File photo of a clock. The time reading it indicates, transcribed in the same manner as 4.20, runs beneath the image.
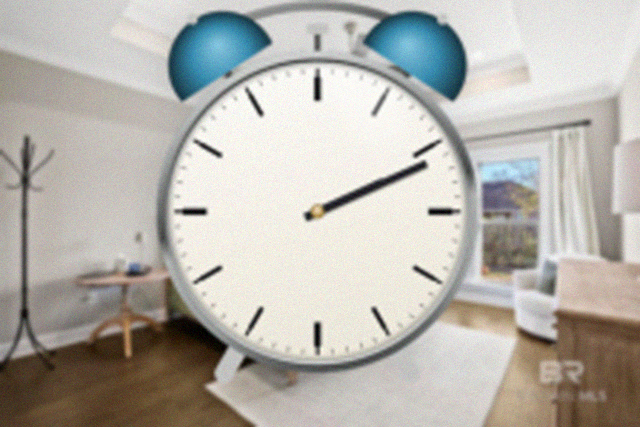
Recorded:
2.11
